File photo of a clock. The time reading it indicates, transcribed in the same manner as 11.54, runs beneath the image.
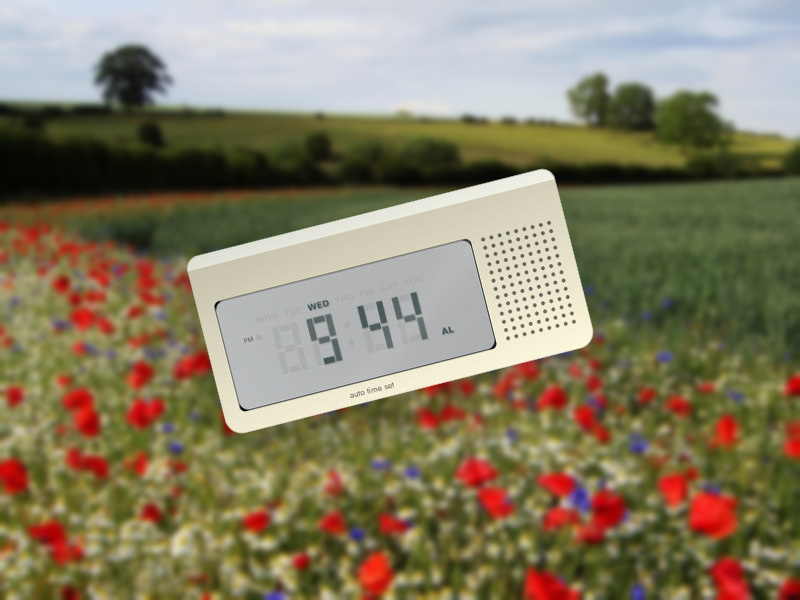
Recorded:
9.44
